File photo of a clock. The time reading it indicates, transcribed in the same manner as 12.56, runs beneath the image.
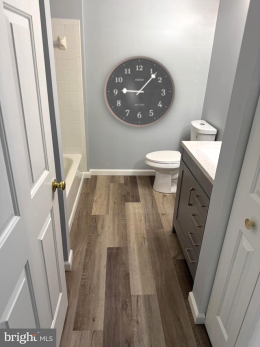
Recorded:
9.07
